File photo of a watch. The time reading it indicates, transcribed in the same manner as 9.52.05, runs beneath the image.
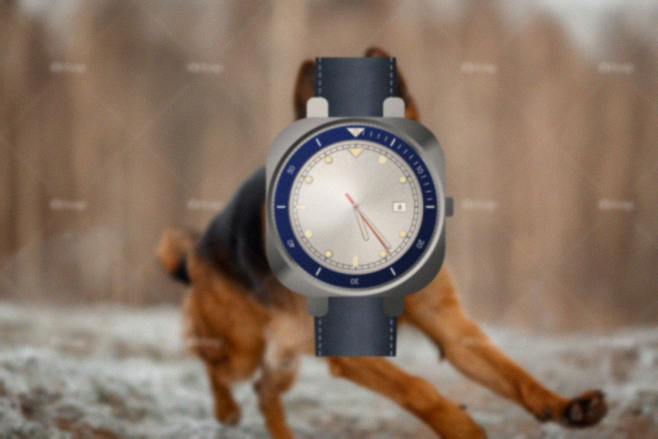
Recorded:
5.23.24
